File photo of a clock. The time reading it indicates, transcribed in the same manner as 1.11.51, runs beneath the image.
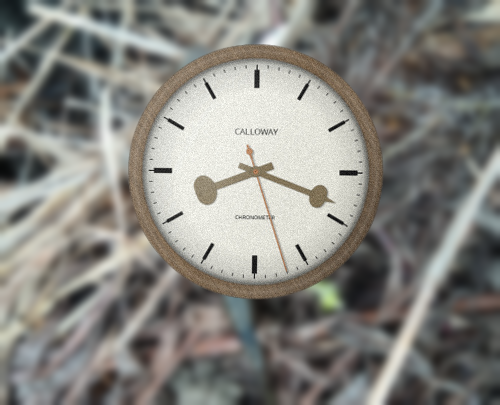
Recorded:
8.18.27
